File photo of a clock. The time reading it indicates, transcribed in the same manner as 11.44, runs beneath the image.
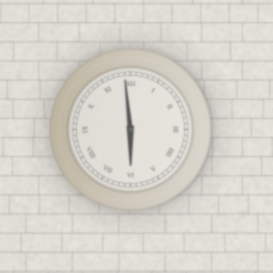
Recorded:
5.59
